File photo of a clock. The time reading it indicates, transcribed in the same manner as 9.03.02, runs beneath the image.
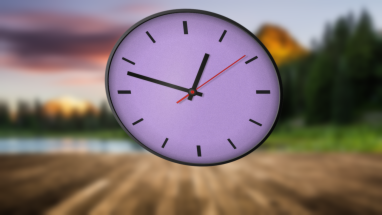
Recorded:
12.48.09
